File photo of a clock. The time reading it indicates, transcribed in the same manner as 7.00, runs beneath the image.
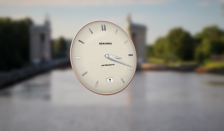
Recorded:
3.19
